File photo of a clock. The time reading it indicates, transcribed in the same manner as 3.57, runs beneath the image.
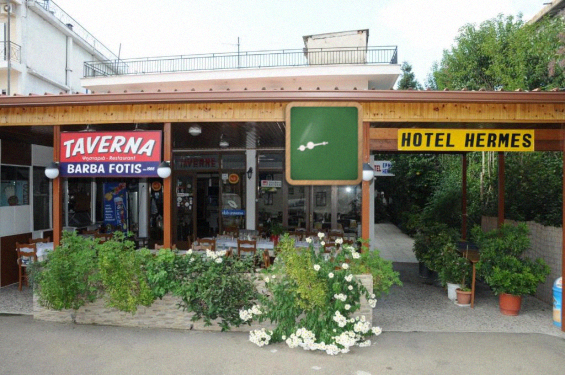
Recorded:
8.43
